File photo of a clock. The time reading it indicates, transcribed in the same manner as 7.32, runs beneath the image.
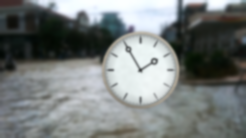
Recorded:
1.55
